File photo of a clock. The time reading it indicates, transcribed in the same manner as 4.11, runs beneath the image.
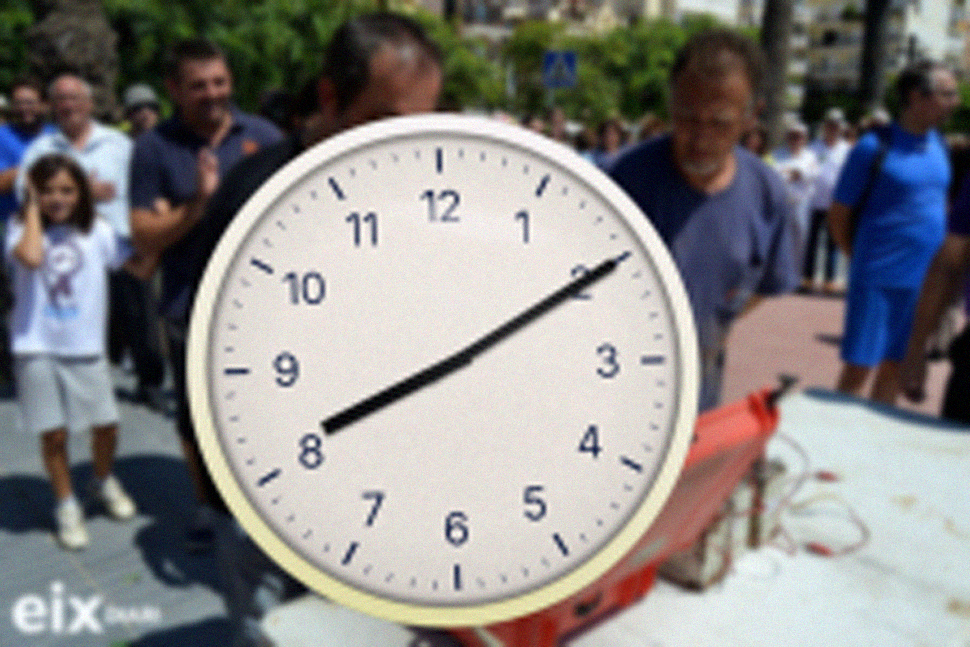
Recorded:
8.10
